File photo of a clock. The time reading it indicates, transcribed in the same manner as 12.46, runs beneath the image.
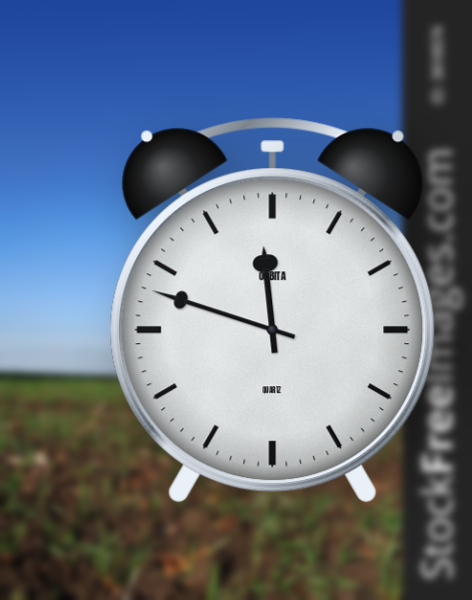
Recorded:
11.48
